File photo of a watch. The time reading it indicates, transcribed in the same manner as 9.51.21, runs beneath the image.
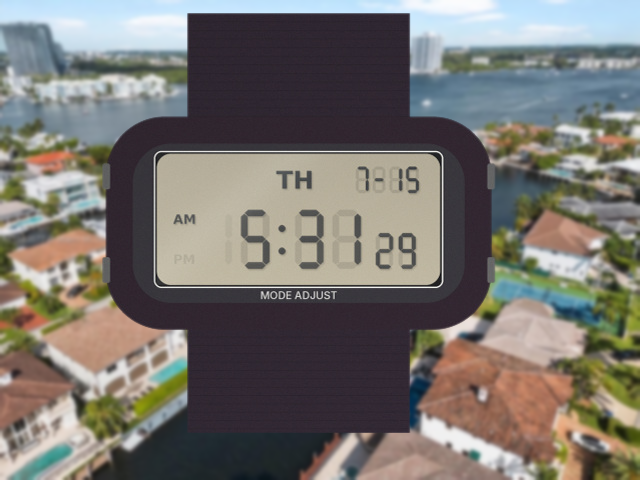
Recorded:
5.31.29
